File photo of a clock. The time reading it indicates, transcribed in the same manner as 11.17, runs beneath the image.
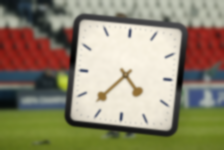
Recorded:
4.37
